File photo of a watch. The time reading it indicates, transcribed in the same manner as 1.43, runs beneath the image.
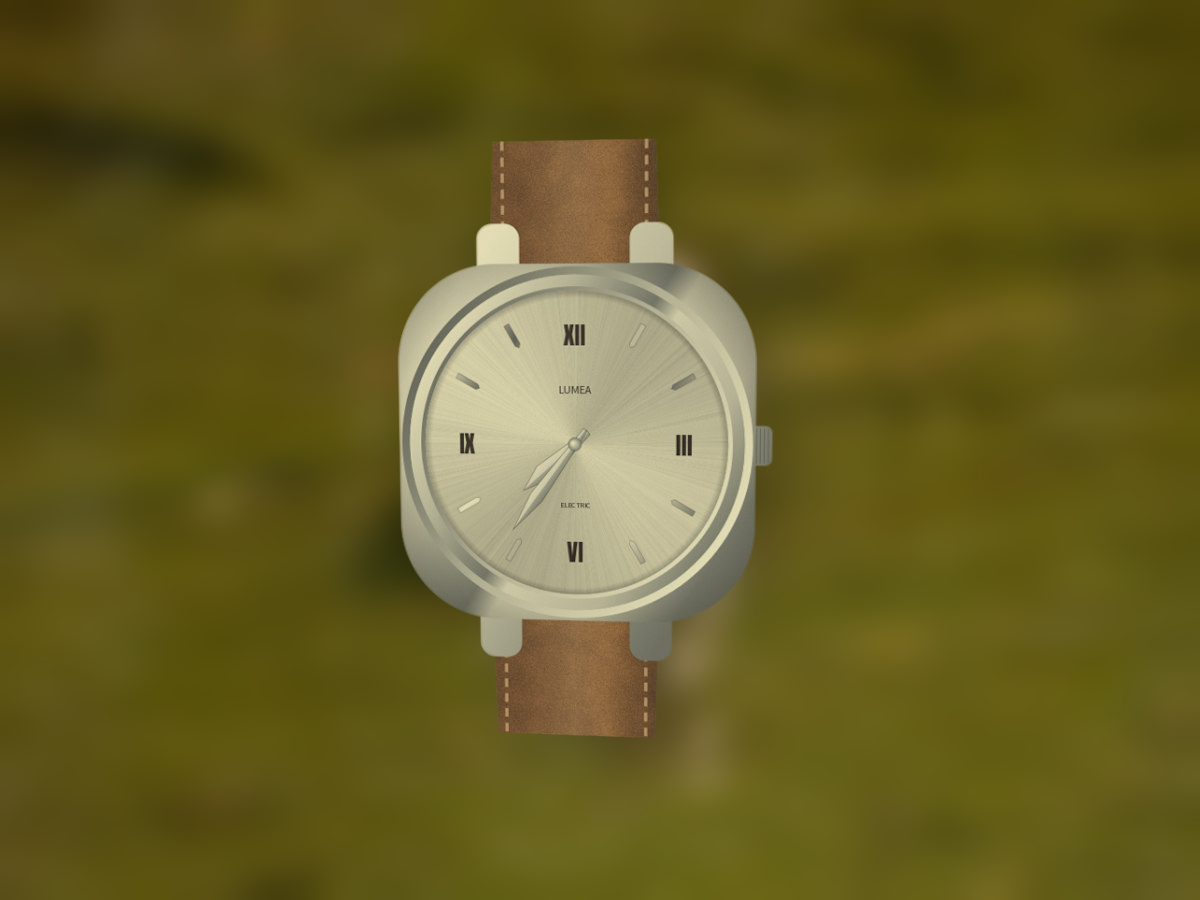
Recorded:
7.36
